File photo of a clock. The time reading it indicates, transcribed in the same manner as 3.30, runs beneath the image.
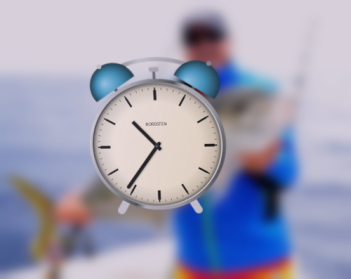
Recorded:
10.36
